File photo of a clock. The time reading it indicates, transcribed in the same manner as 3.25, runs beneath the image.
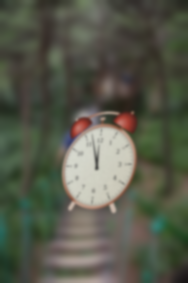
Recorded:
11.57
